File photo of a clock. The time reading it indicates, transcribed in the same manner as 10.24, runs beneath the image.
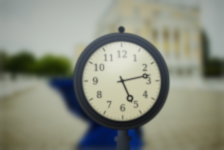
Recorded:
5.13
